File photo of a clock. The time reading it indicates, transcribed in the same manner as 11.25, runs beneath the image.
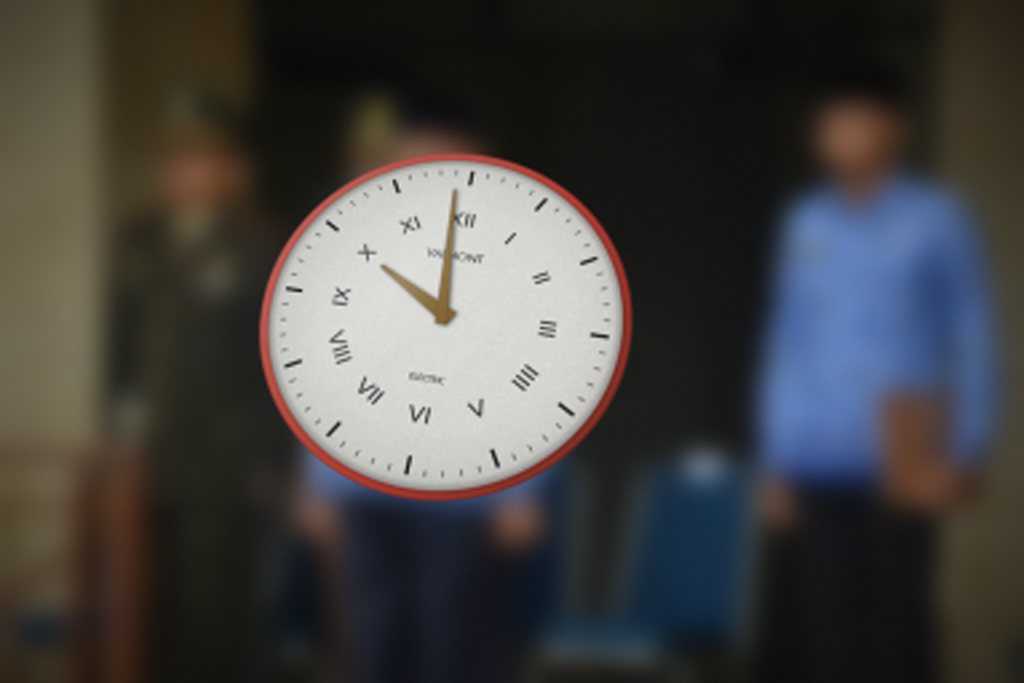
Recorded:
9.59
